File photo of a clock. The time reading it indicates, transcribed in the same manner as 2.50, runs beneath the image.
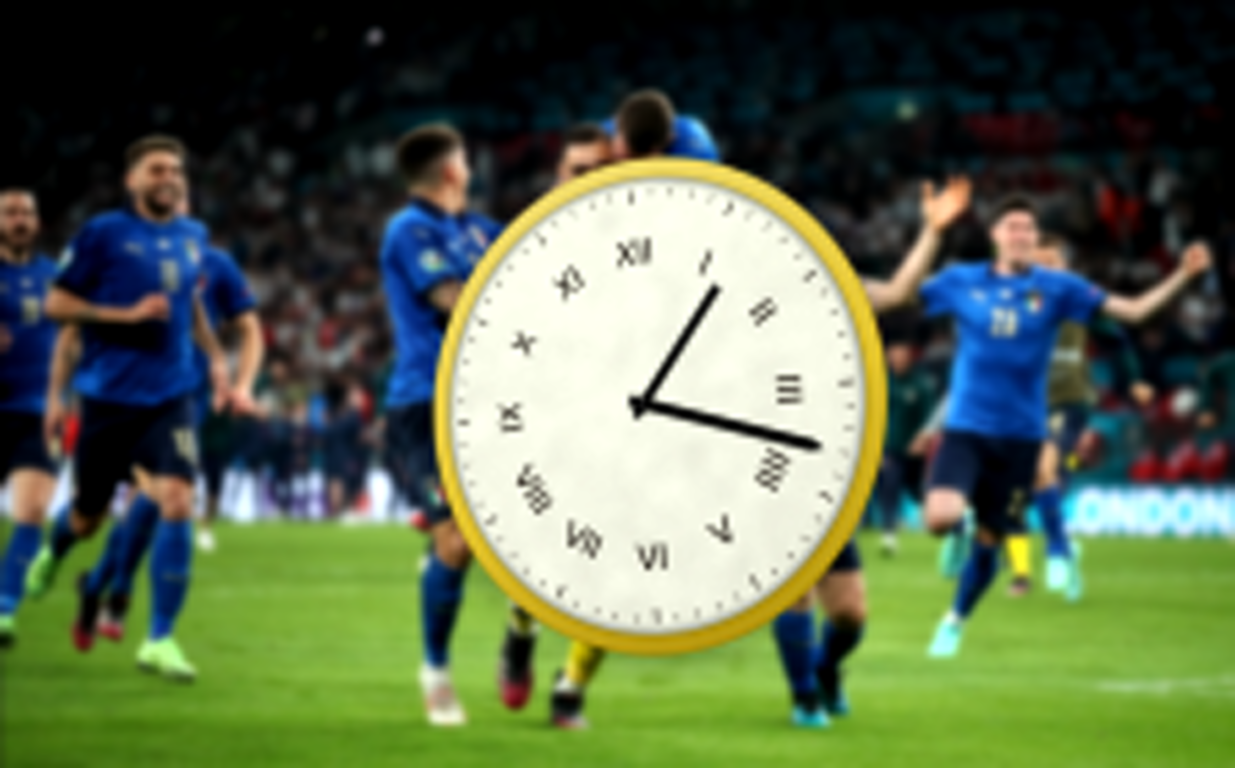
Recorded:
1.18
